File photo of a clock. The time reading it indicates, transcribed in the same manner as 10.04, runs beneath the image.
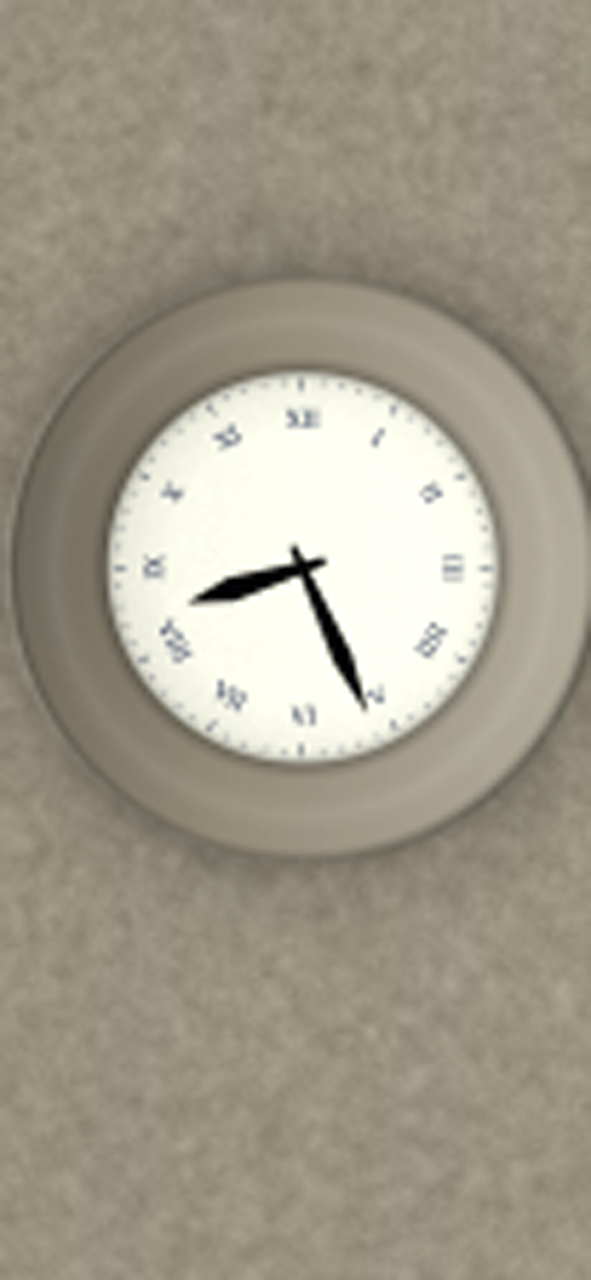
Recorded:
8.26
